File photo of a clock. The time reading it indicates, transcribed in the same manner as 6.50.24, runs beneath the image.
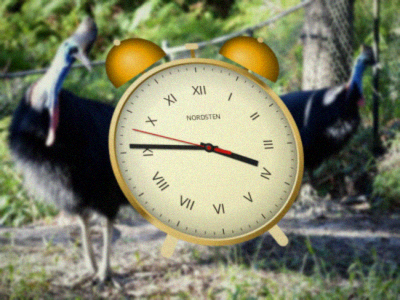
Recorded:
3.45.48
